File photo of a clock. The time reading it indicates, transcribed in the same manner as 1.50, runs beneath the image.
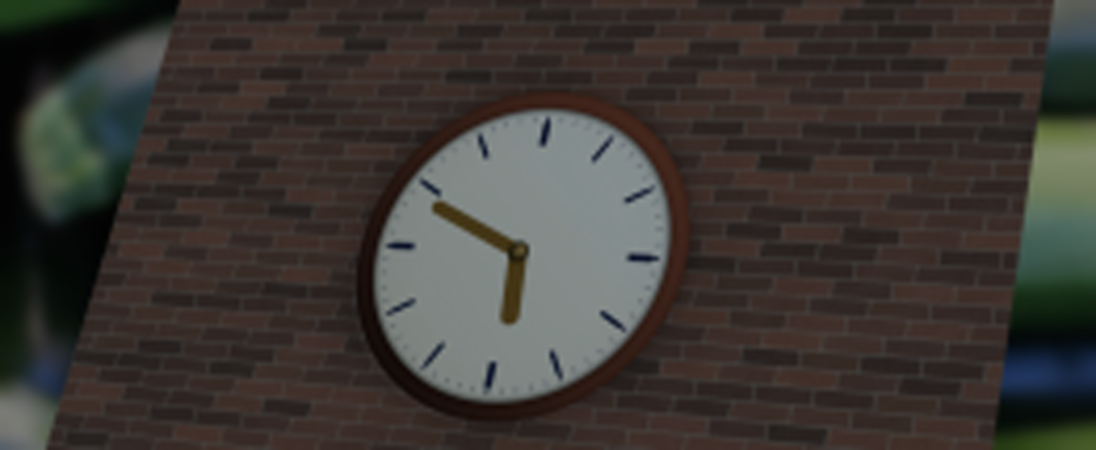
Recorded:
5.49
